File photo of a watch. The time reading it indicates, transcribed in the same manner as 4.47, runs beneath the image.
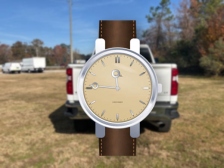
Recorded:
11.46
